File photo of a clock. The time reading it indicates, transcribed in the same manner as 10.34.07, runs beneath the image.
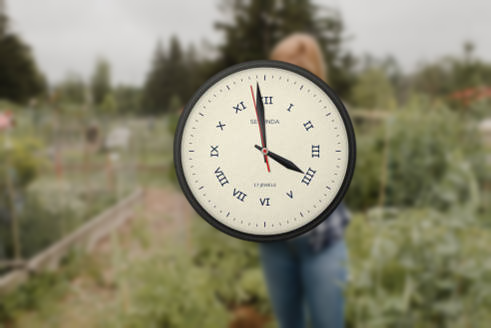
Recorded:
3.58.58
